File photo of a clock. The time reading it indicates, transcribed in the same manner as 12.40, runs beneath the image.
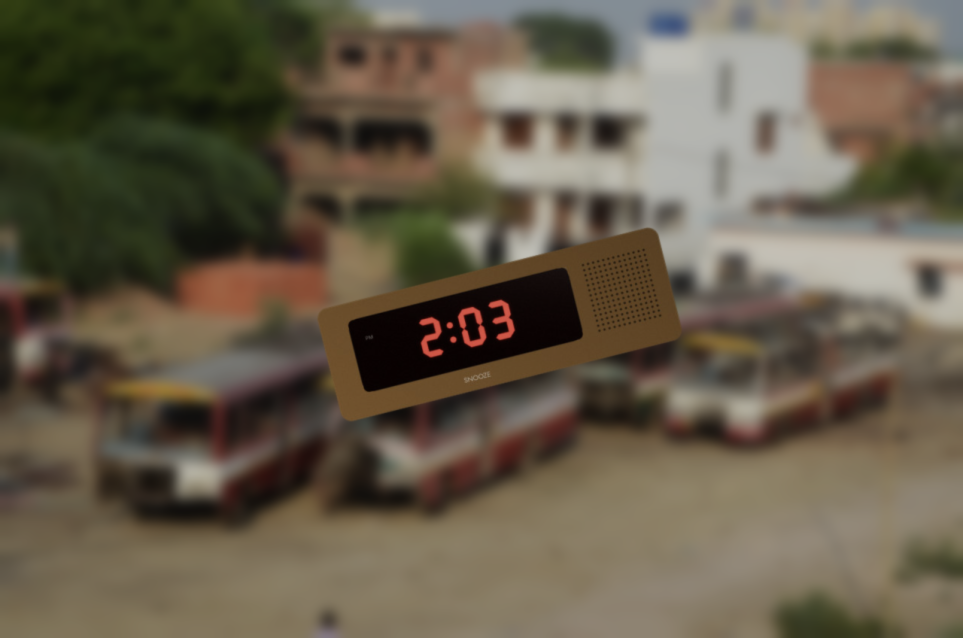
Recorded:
2.03
